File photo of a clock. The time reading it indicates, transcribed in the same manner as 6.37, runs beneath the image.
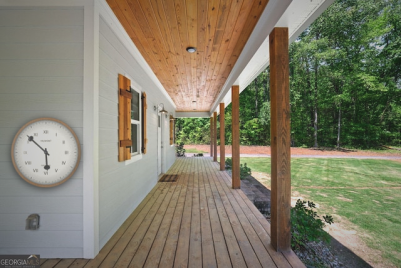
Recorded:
5.52
